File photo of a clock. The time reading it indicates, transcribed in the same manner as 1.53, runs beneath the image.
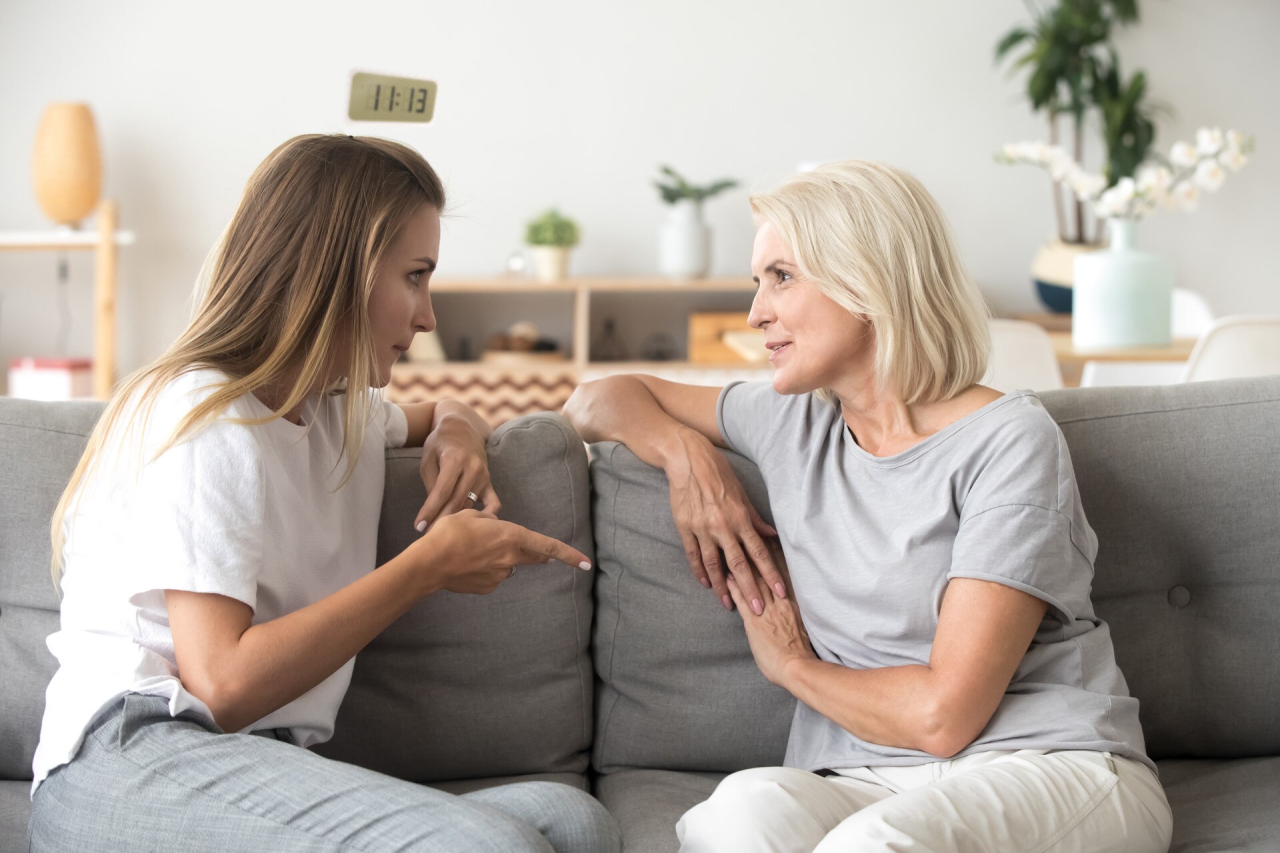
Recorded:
11.13
